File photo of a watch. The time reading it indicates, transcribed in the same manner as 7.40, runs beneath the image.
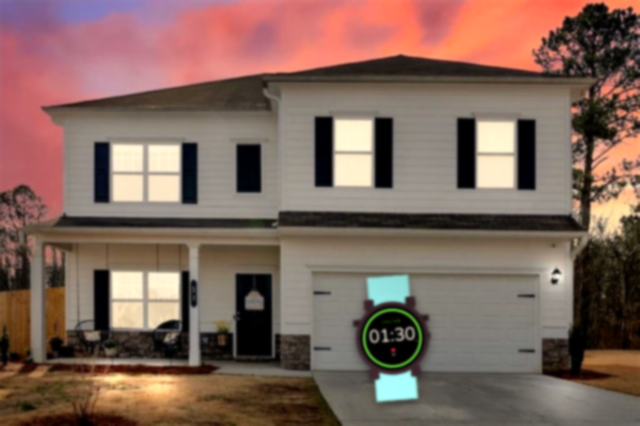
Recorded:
1.30
